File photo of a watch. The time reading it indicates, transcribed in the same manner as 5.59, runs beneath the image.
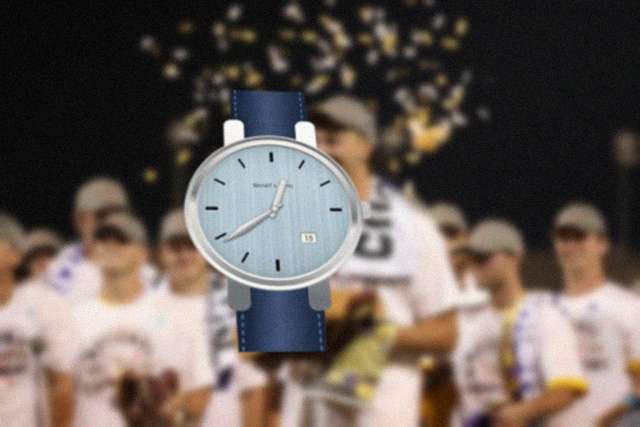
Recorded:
12.39
